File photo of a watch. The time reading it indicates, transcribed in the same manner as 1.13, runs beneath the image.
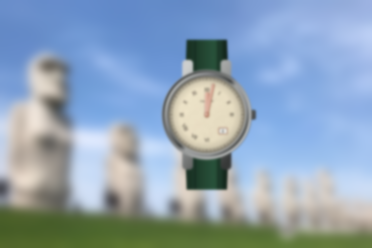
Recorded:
12.02
